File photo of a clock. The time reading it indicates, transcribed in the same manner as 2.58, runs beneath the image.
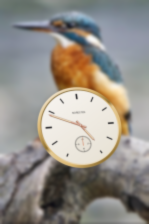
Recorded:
4.49
